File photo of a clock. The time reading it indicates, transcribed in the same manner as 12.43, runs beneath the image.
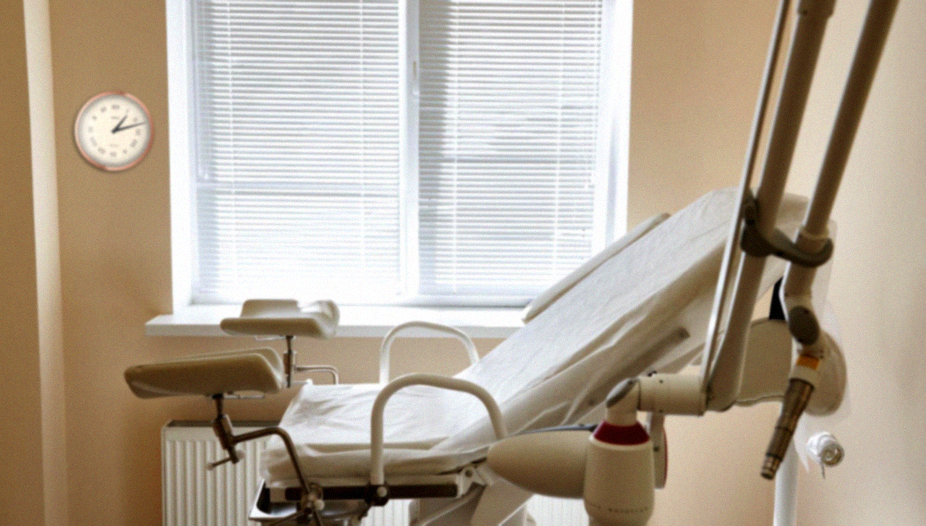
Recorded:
1.12
